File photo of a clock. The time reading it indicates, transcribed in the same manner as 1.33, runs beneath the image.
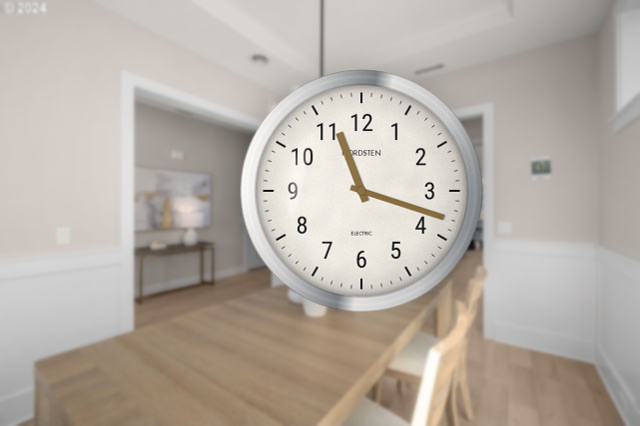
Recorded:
11.18
